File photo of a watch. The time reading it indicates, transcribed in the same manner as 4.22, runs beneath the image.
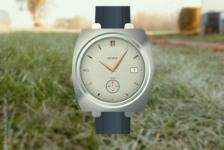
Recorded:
10.06
